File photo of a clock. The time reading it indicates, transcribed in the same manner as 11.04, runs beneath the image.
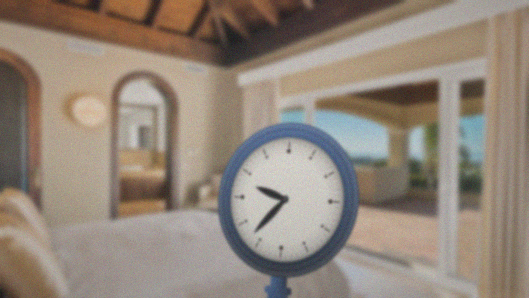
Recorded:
9.37
